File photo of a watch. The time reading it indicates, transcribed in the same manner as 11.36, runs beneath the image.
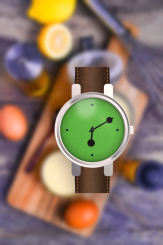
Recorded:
6.10
